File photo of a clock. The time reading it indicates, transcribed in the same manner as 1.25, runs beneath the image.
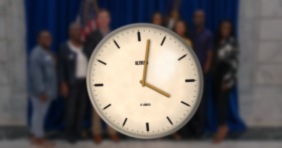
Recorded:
4.02
